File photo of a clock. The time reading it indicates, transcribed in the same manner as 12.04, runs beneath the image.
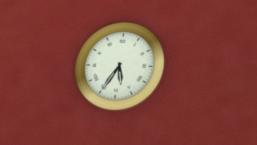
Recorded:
5.35
